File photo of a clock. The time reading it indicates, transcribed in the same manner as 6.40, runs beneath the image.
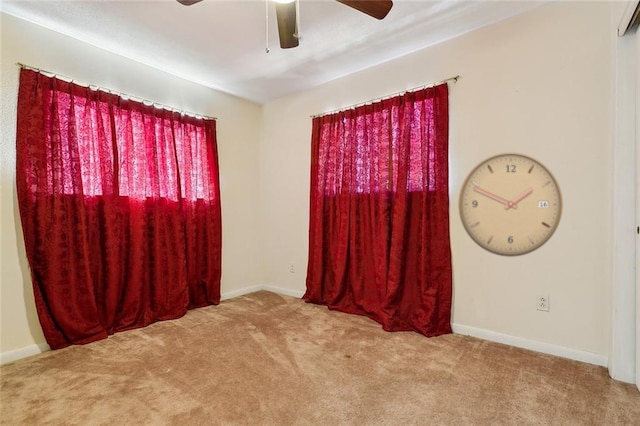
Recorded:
1.49
